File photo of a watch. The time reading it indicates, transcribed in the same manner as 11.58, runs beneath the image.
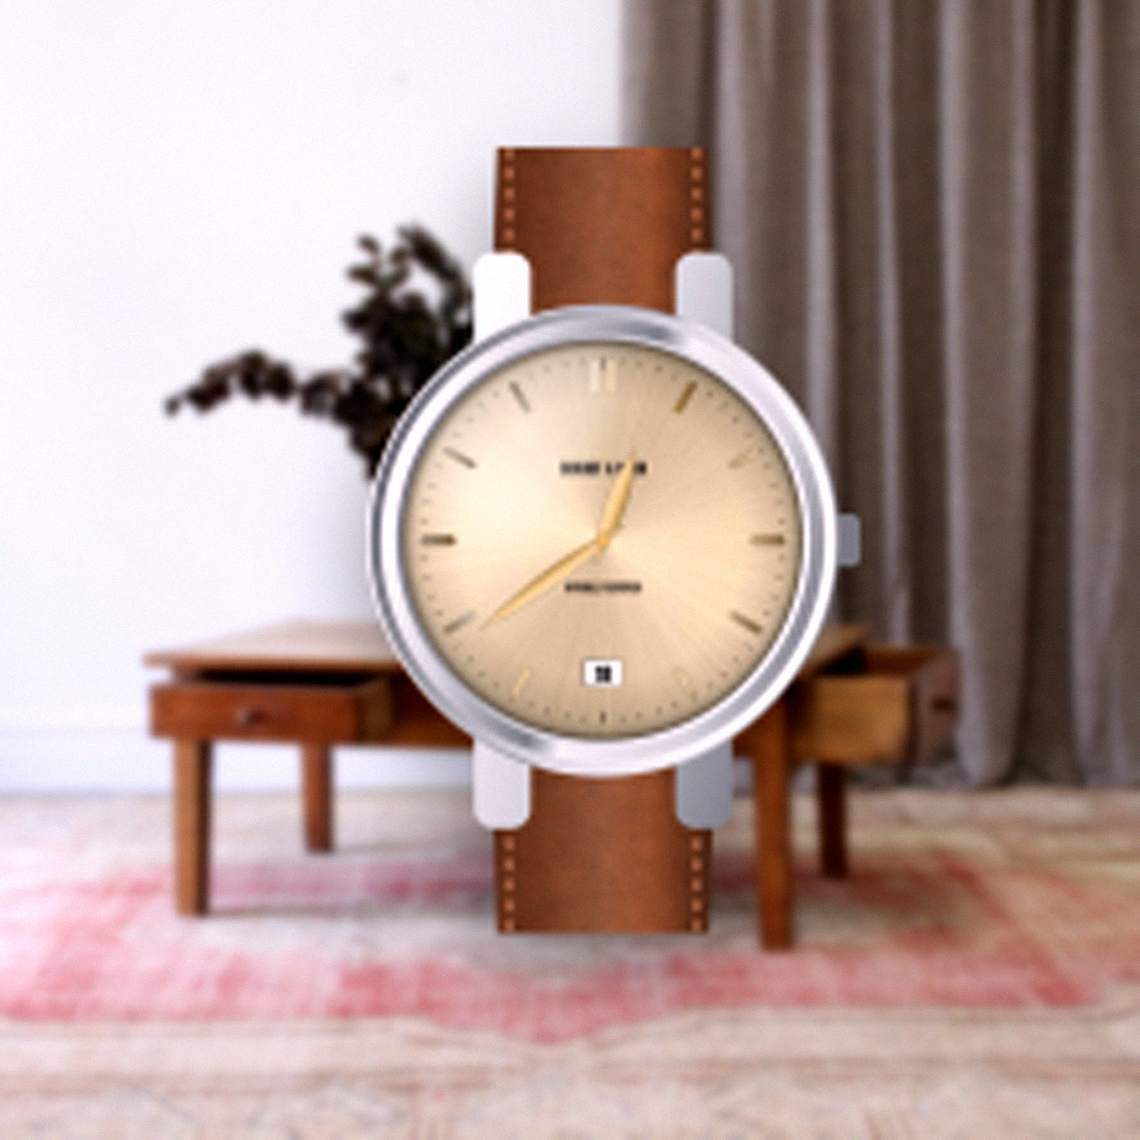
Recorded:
12.39
